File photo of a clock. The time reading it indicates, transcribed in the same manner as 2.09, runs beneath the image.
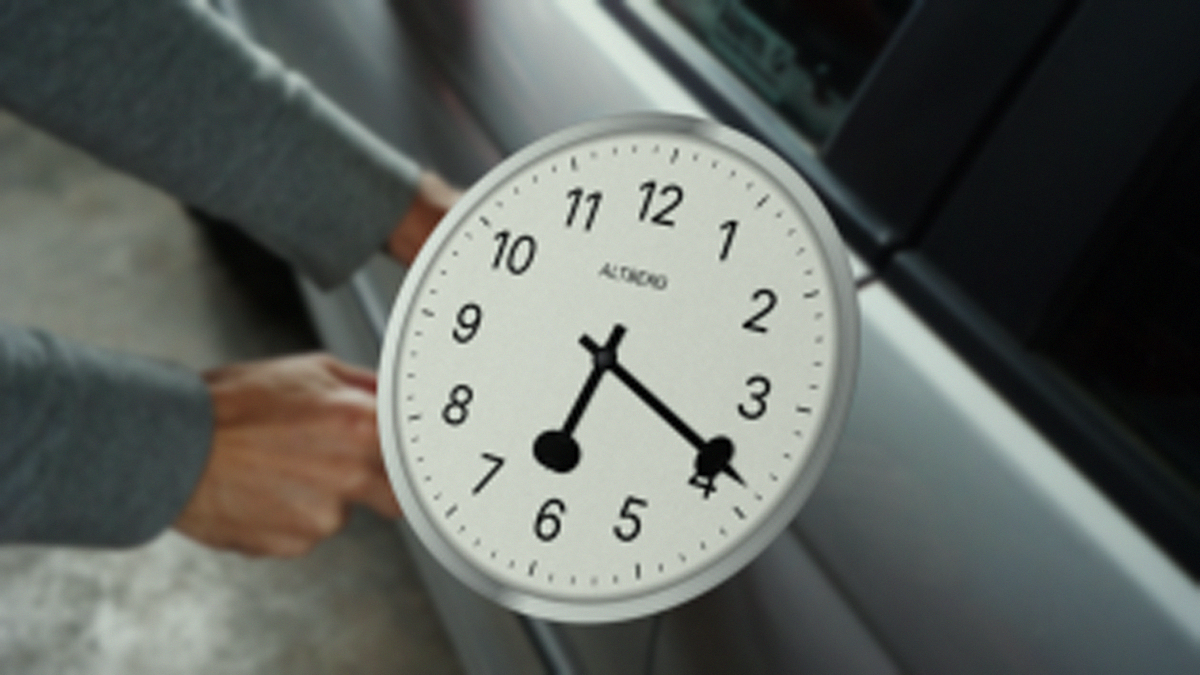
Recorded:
6.19
